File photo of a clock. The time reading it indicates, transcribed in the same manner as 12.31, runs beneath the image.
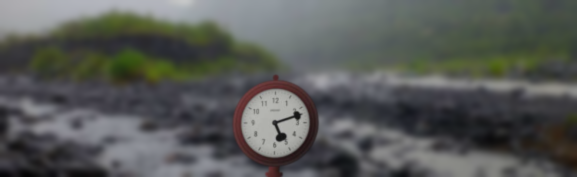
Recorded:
5.12
